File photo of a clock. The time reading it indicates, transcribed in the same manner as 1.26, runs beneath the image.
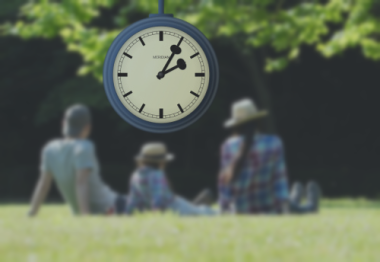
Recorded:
2.05
